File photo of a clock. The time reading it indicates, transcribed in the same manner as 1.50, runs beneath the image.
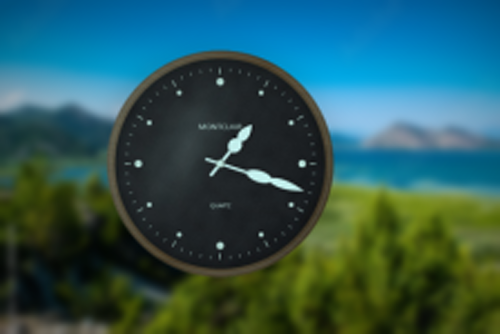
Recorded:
1.18
